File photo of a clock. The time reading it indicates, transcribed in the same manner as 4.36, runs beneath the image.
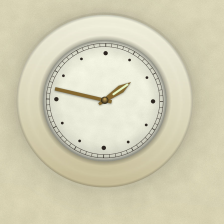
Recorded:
1.47
